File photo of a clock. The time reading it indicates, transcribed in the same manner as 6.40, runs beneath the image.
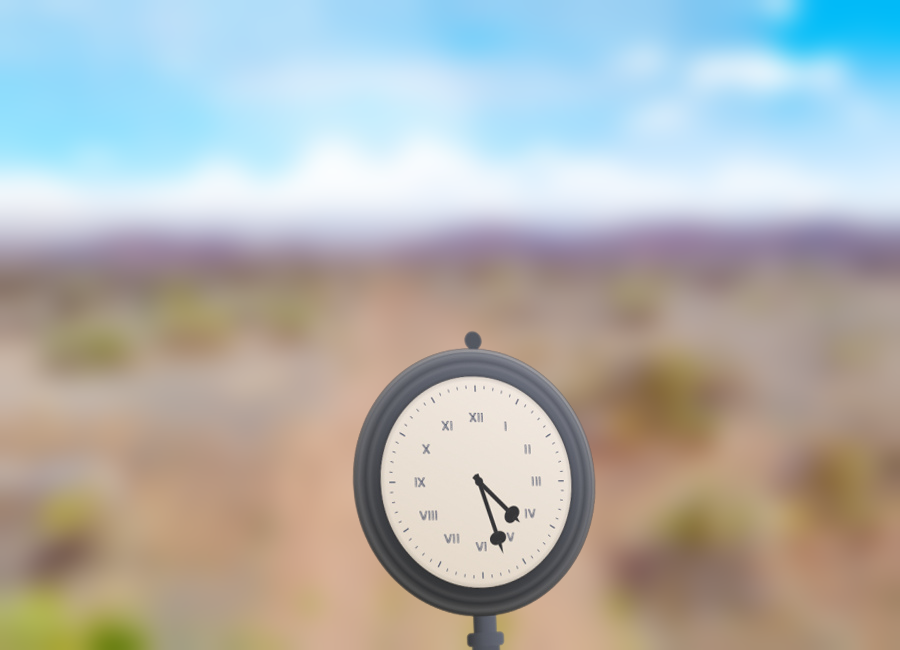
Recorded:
4.27
